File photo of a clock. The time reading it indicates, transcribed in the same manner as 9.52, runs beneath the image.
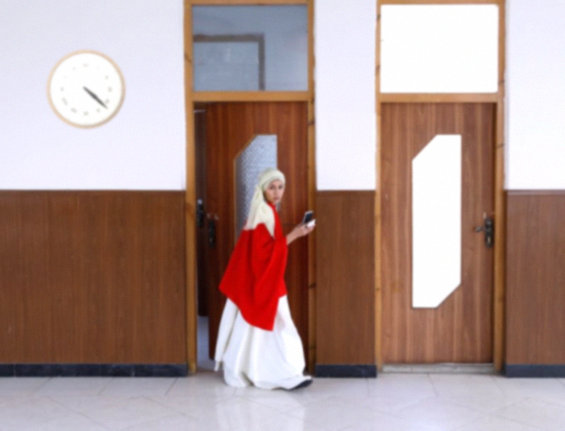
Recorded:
4.22
